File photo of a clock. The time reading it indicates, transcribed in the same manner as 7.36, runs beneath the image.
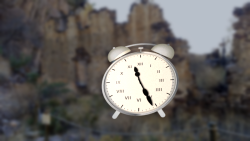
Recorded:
11.26
